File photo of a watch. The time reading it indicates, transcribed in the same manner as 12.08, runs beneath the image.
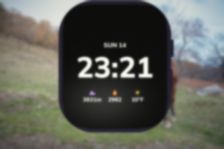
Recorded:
23.21
